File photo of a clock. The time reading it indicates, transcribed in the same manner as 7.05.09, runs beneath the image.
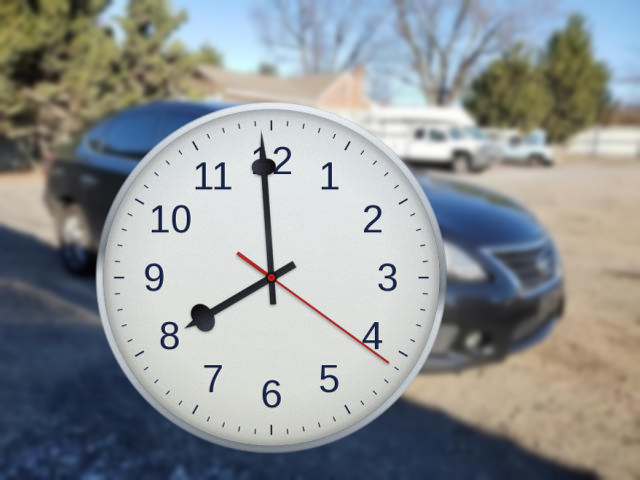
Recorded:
7.59.21
